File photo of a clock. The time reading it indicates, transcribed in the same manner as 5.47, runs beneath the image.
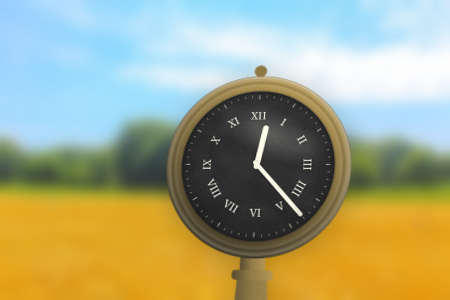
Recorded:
12.23
